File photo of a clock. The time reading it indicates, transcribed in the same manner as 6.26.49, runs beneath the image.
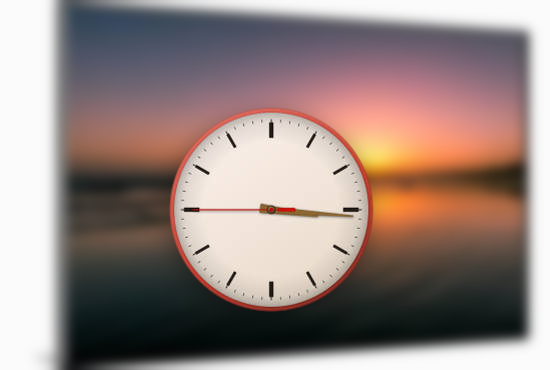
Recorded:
3.15.45
